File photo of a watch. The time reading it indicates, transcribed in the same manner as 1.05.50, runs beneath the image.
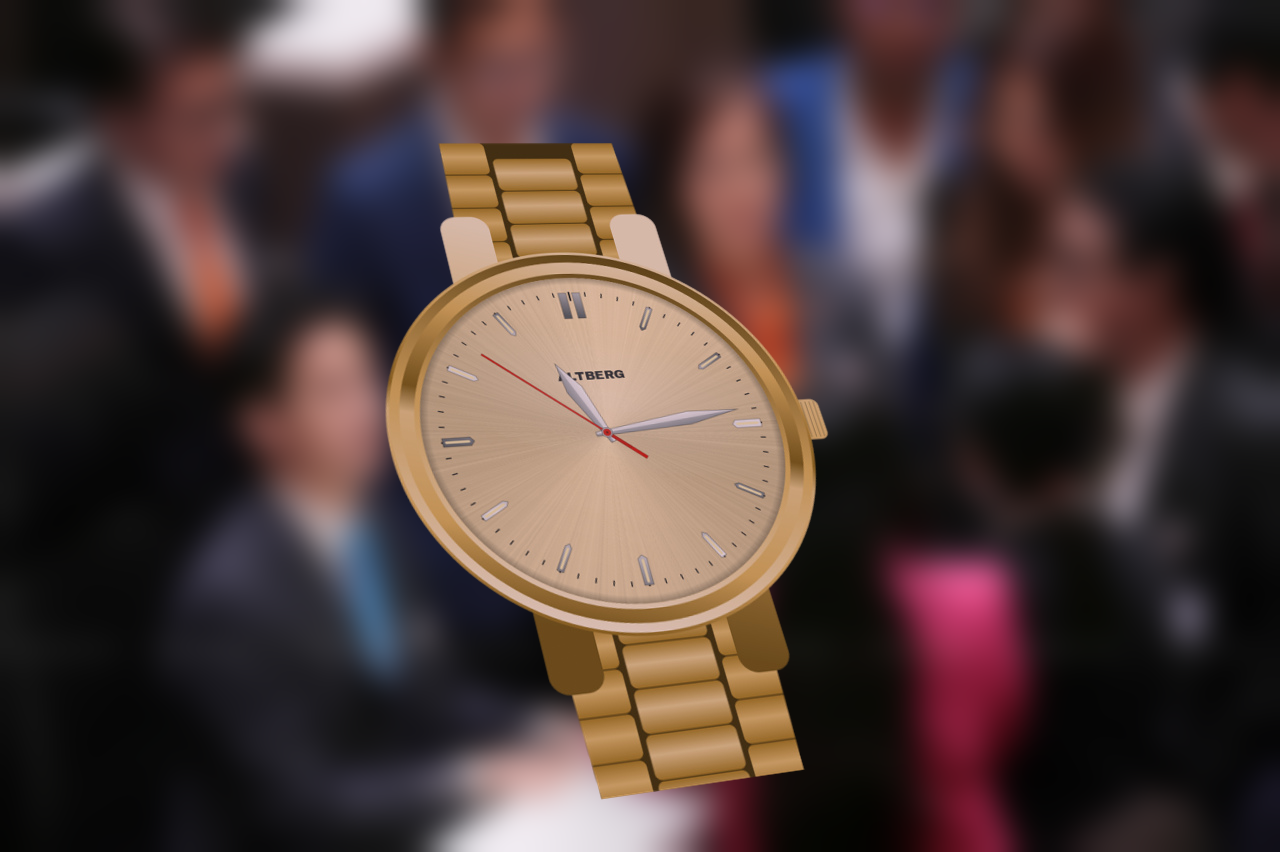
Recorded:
11.13.52
